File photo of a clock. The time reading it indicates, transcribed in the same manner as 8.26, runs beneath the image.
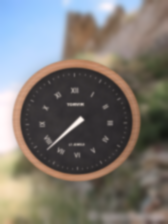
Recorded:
7.38
